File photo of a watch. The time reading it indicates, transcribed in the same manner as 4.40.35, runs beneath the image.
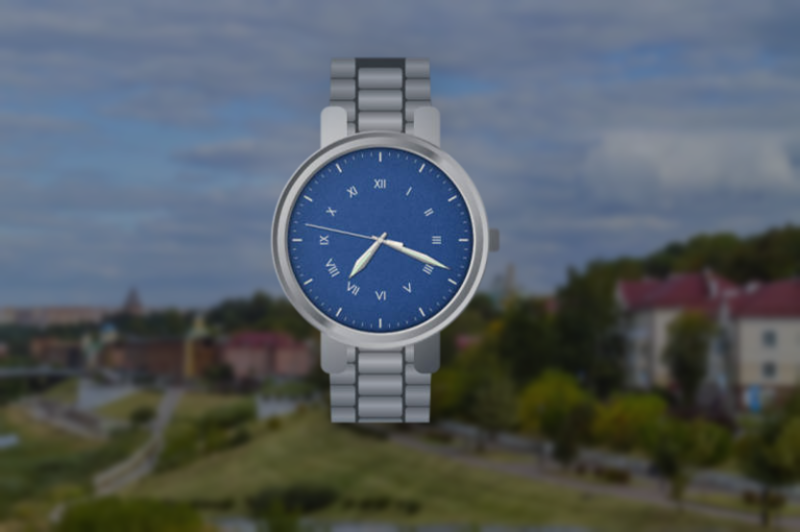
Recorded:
7.18.47
